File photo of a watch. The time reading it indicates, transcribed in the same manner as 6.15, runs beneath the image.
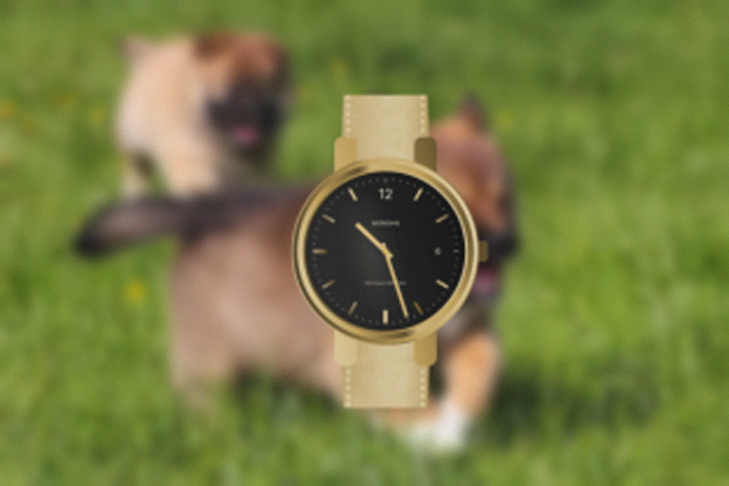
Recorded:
10.27
